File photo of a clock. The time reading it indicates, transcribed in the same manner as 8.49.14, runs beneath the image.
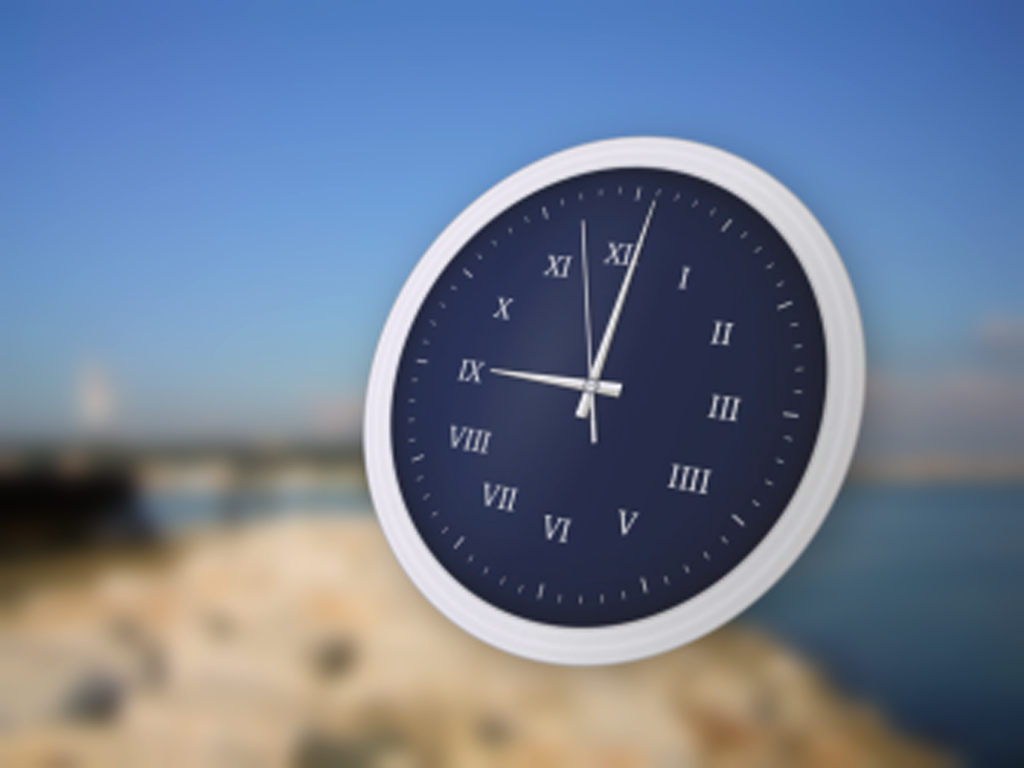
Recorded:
9.00.57
